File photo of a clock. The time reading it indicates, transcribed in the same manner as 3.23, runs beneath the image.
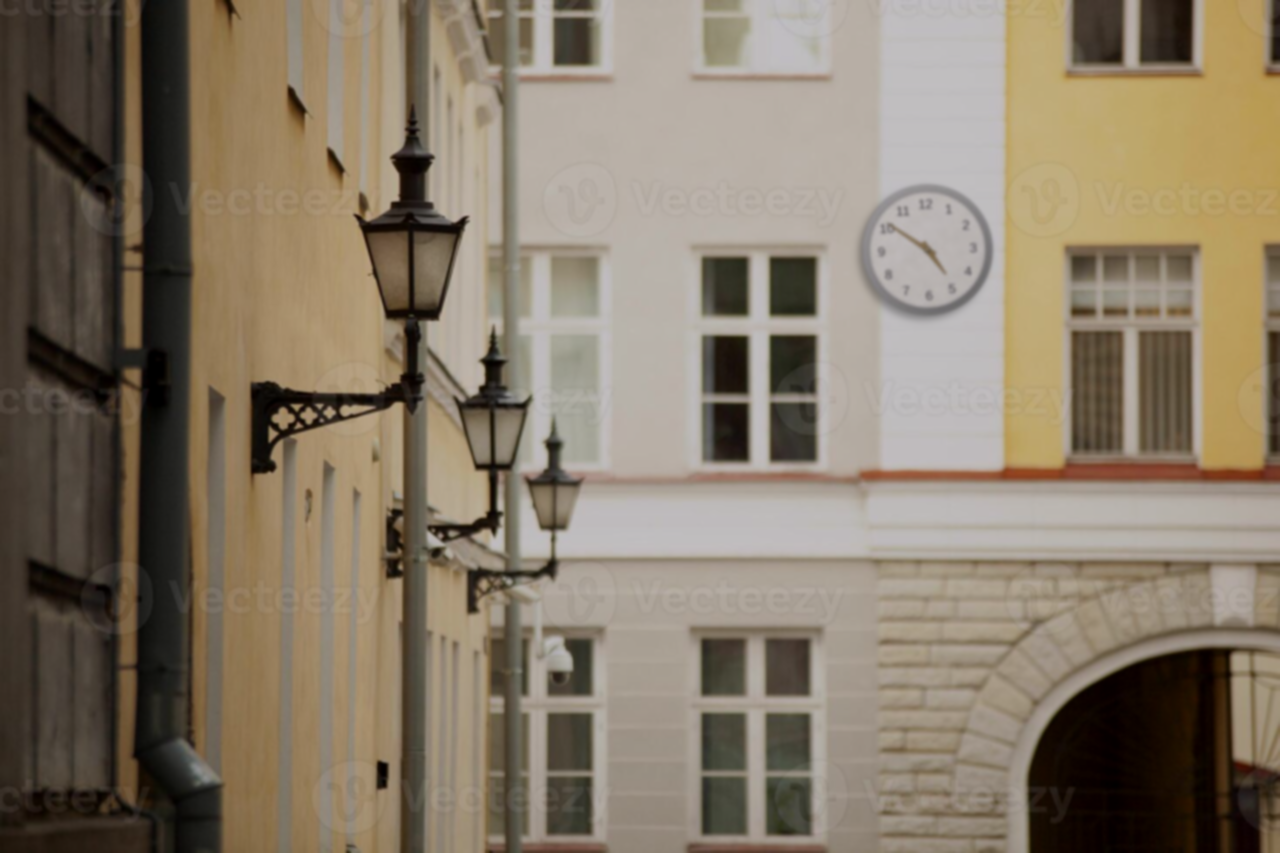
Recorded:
4.51
